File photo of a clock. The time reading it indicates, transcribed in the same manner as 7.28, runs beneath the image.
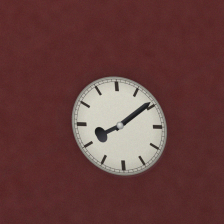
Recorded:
8.09
